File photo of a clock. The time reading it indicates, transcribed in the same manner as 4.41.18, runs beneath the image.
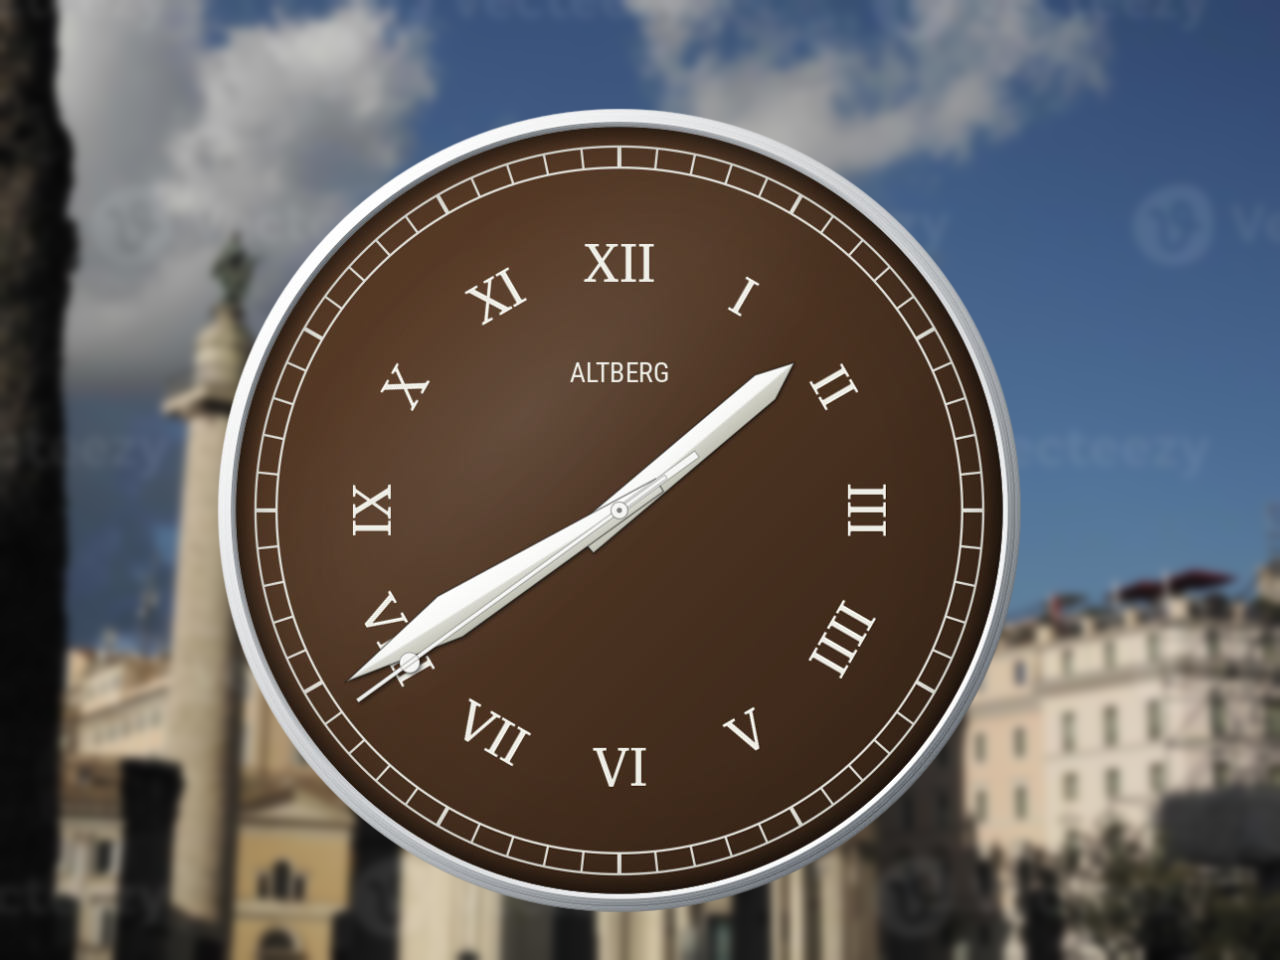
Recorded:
1.39.39
